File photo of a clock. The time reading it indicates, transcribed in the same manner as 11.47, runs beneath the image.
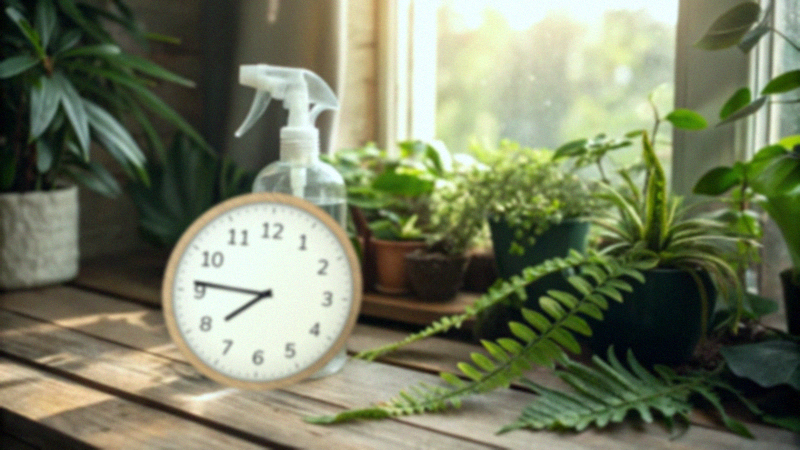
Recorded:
7.46
